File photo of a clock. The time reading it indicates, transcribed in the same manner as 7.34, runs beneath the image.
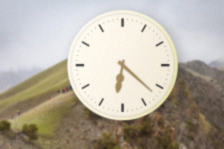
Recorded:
6.22
